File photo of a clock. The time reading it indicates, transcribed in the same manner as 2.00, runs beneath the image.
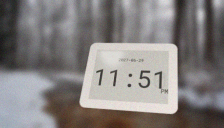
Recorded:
11.51
